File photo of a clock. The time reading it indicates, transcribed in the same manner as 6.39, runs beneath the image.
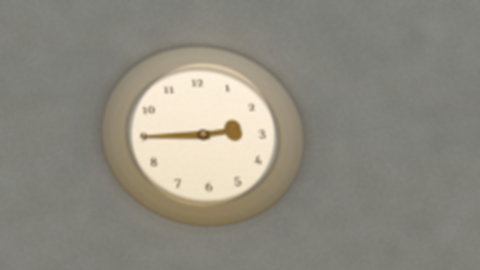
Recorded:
2.45
